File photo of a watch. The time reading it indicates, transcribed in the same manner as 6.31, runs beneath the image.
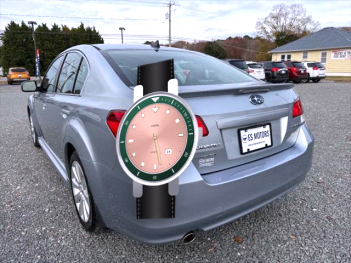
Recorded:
5.28
